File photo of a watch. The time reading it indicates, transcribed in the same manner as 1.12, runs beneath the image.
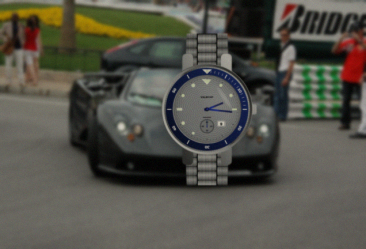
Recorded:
2.16
